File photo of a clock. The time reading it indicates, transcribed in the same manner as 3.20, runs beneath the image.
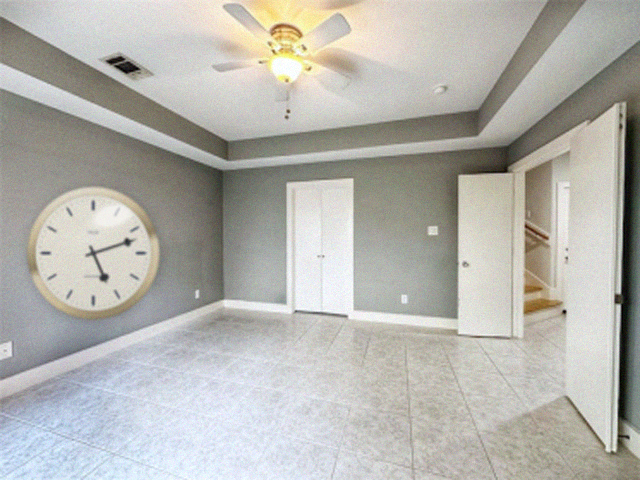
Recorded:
5.12
